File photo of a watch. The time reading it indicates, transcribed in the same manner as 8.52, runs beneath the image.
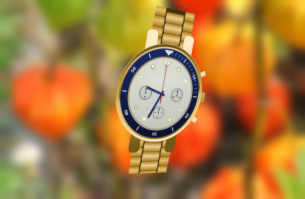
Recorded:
9.34
